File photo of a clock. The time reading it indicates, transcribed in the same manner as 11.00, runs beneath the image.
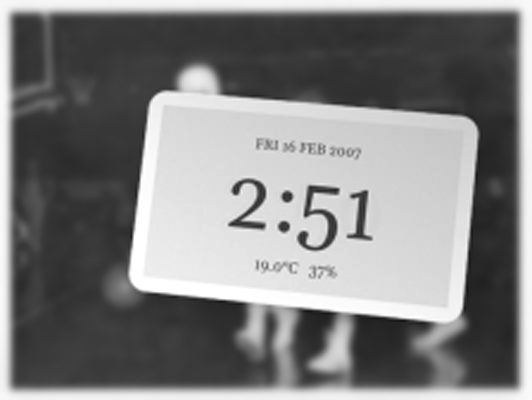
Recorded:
2.51
